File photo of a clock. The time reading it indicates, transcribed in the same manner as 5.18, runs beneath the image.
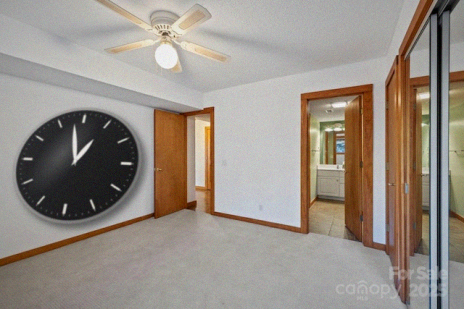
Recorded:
12.58
